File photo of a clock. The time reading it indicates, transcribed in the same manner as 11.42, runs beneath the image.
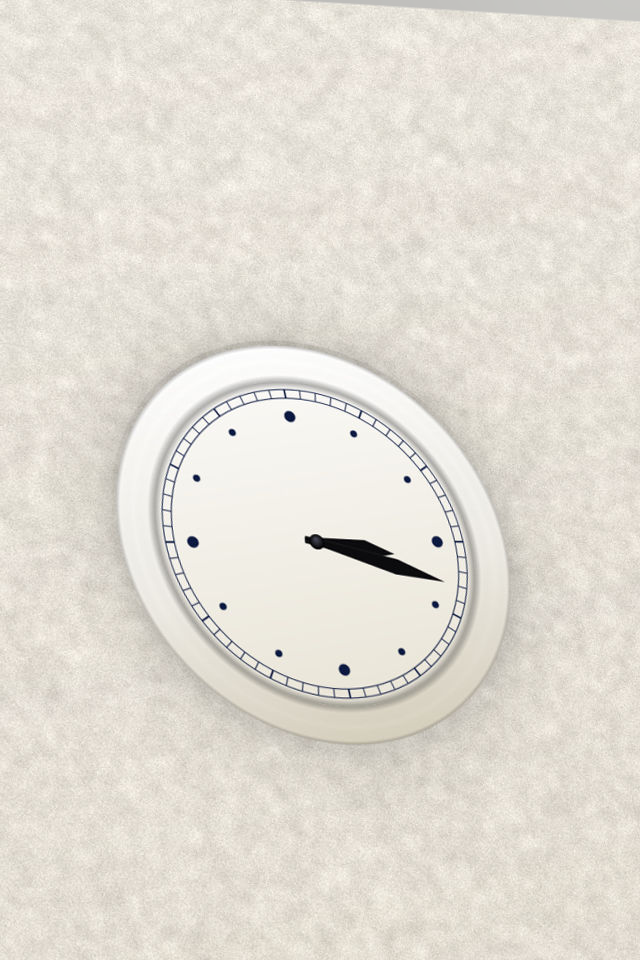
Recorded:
3.18
